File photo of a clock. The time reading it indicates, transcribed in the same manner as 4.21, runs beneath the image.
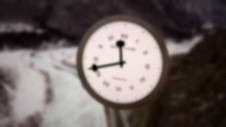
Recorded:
11.42
